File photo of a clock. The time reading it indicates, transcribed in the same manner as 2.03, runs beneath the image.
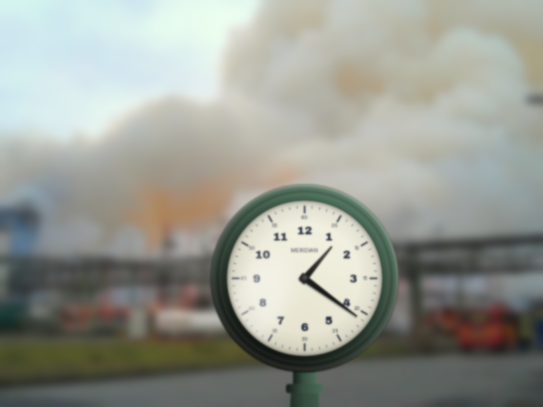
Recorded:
1.21
